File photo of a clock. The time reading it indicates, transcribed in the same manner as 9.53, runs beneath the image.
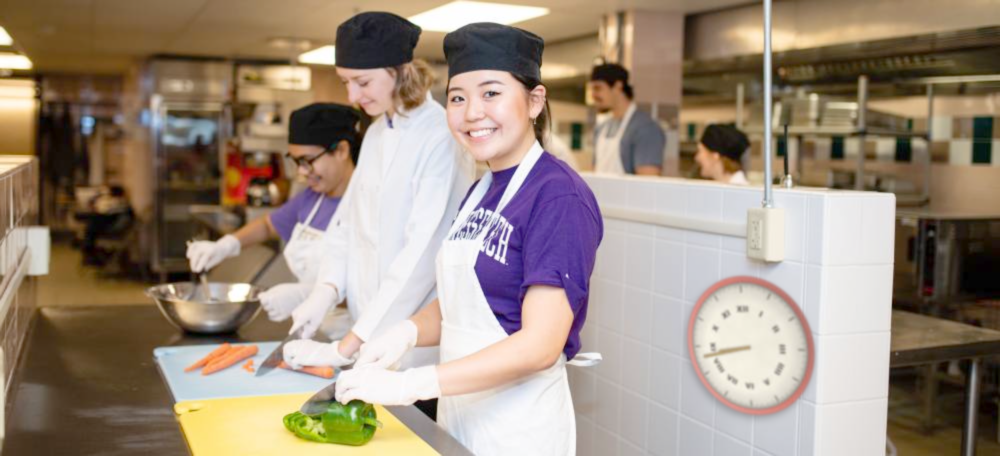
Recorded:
8.43
